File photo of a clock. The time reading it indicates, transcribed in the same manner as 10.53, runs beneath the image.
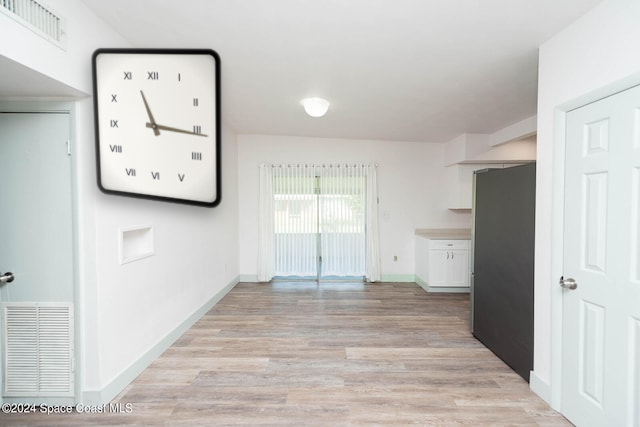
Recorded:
11.16
